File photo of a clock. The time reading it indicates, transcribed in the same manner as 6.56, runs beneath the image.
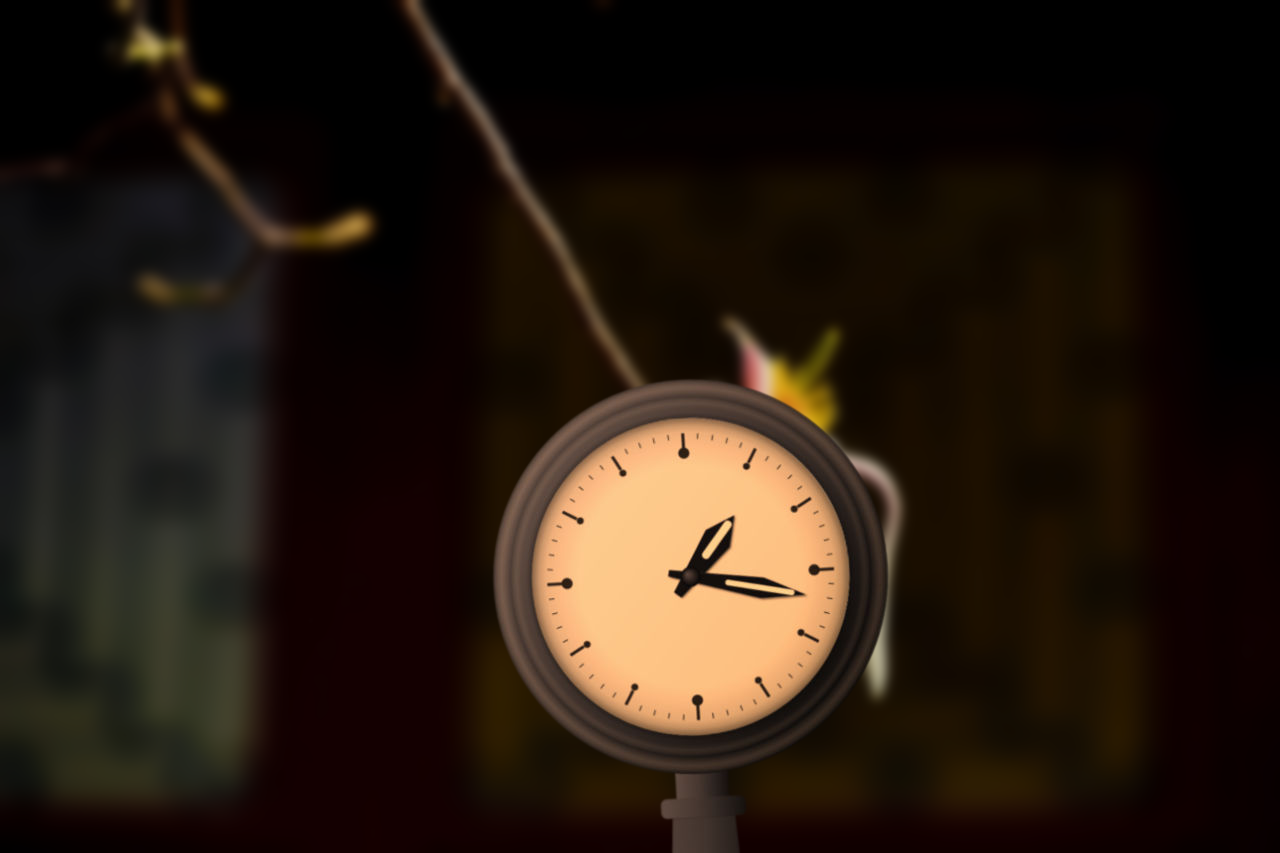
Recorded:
1.17
